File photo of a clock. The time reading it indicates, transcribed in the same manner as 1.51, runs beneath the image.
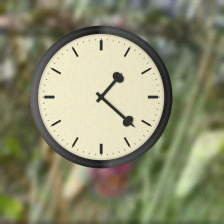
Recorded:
1.22
